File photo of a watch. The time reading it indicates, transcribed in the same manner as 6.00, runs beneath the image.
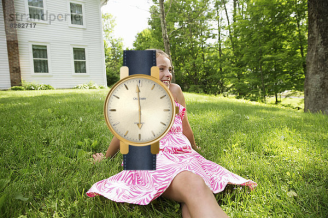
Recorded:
5.59
